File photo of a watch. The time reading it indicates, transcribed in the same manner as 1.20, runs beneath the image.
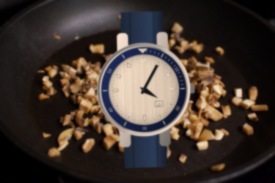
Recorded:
4.05
